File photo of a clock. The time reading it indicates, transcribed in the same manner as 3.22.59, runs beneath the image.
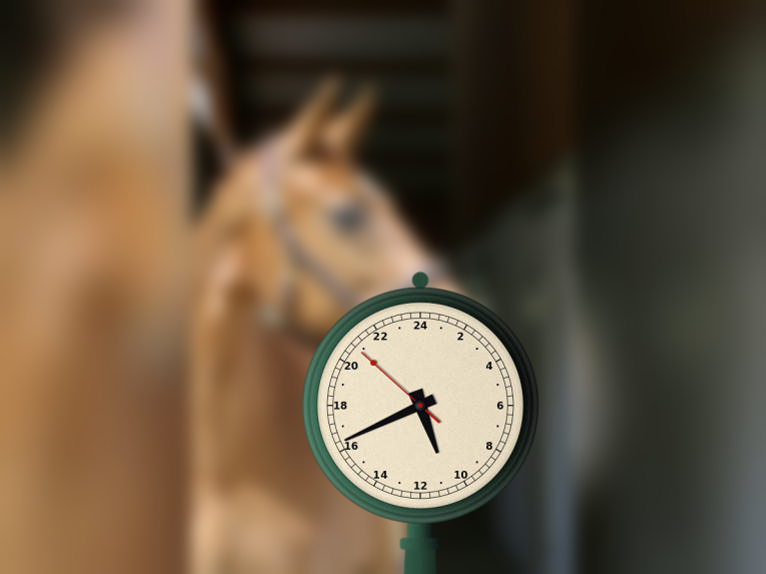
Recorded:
10.40.52
